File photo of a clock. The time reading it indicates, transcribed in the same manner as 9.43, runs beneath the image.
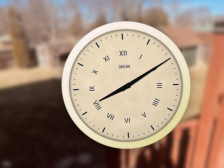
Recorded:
8.10
